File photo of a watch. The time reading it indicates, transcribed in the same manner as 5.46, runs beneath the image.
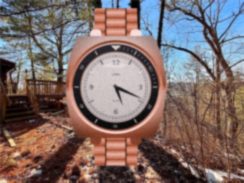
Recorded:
5.19
